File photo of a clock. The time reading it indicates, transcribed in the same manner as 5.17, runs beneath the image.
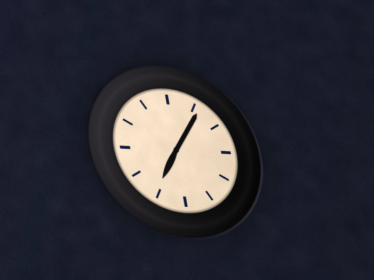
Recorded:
7.06
